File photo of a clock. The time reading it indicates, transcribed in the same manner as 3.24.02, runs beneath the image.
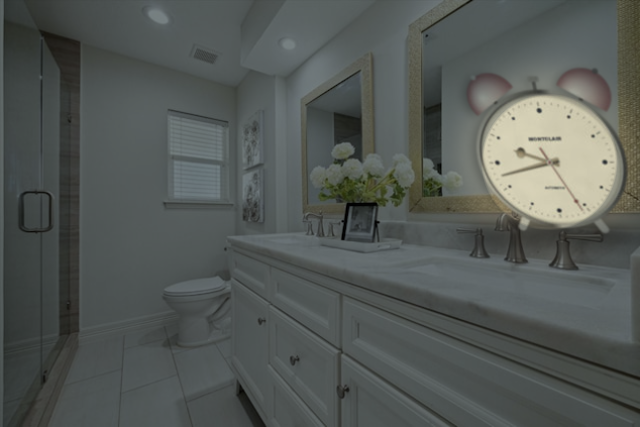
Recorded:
9.42.26
